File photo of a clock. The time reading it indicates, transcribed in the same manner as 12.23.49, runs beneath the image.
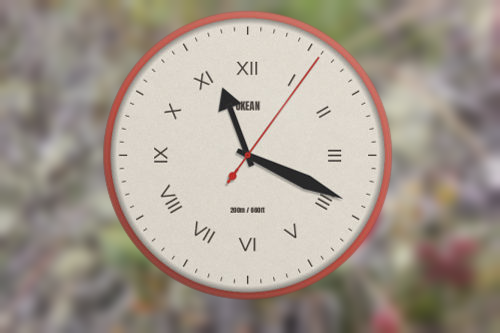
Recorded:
11.19.06
